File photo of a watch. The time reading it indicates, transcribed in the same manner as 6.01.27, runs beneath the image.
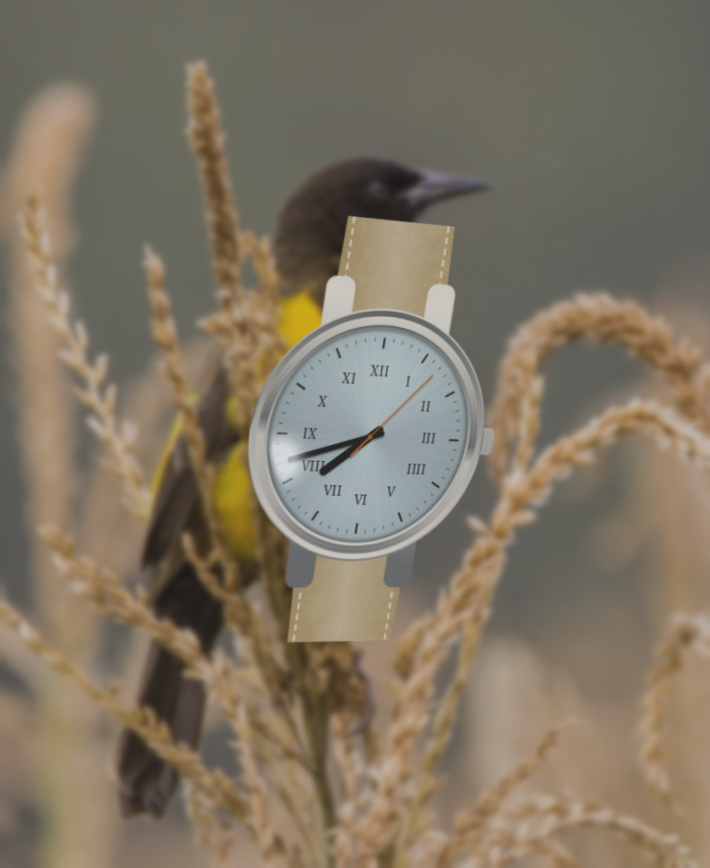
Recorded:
7.42.07
